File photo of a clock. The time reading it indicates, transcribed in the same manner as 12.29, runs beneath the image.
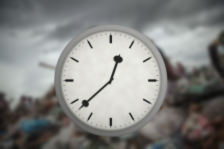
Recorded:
12.38
